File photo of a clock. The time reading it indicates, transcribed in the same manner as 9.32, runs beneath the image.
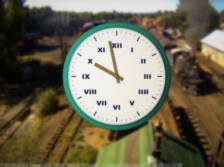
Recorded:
9.58
